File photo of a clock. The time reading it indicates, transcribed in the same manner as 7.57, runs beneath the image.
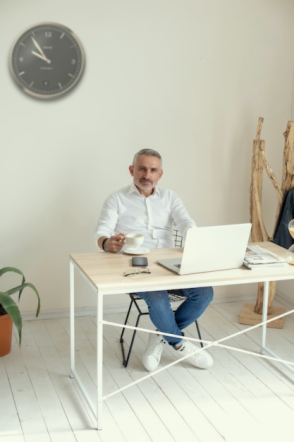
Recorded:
9.54
